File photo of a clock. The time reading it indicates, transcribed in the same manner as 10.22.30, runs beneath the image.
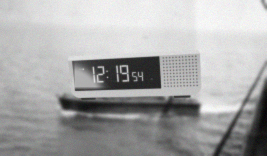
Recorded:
12.19.54
